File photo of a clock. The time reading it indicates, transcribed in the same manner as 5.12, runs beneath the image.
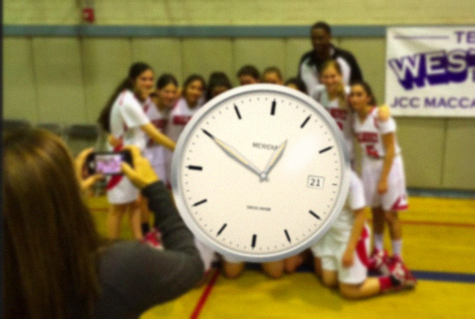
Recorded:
12.50
